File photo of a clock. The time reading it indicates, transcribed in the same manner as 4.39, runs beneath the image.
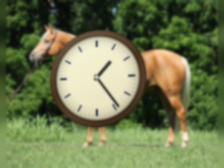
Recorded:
1.24
